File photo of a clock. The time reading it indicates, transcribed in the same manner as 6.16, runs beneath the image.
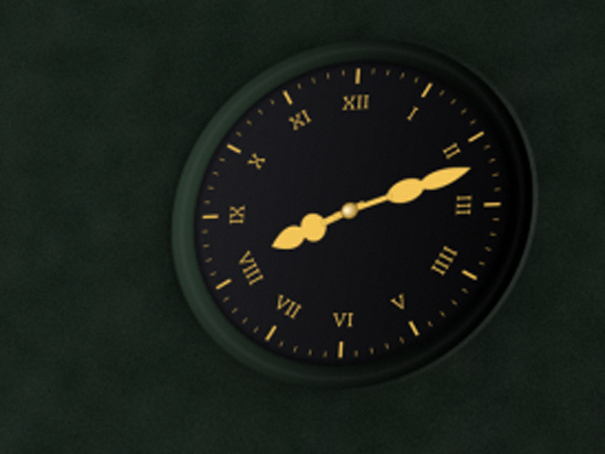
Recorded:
8.12
